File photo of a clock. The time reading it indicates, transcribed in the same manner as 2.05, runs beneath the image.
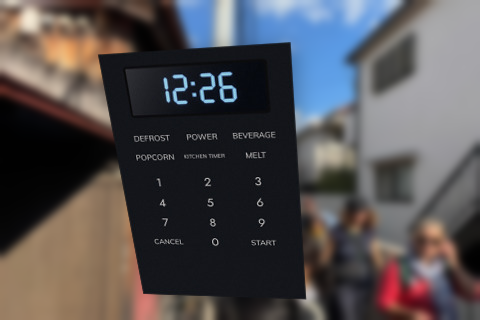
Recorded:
12.26
